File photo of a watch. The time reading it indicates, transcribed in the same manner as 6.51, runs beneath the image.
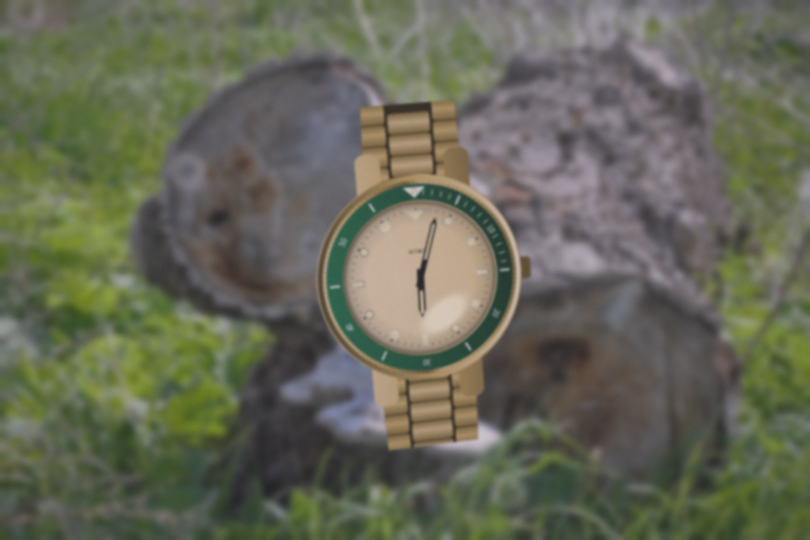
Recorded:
6.03
